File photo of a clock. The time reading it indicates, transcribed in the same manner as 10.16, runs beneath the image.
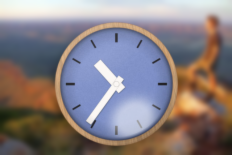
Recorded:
10.36
